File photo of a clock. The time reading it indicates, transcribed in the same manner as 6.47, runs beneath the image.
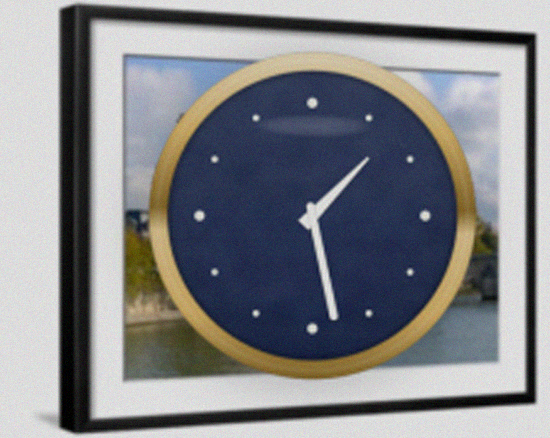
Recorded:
1.28
